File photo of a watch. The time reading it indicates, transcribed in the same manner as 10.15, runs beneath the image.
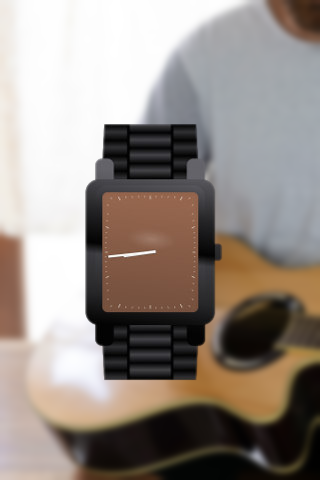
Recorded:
8.44
